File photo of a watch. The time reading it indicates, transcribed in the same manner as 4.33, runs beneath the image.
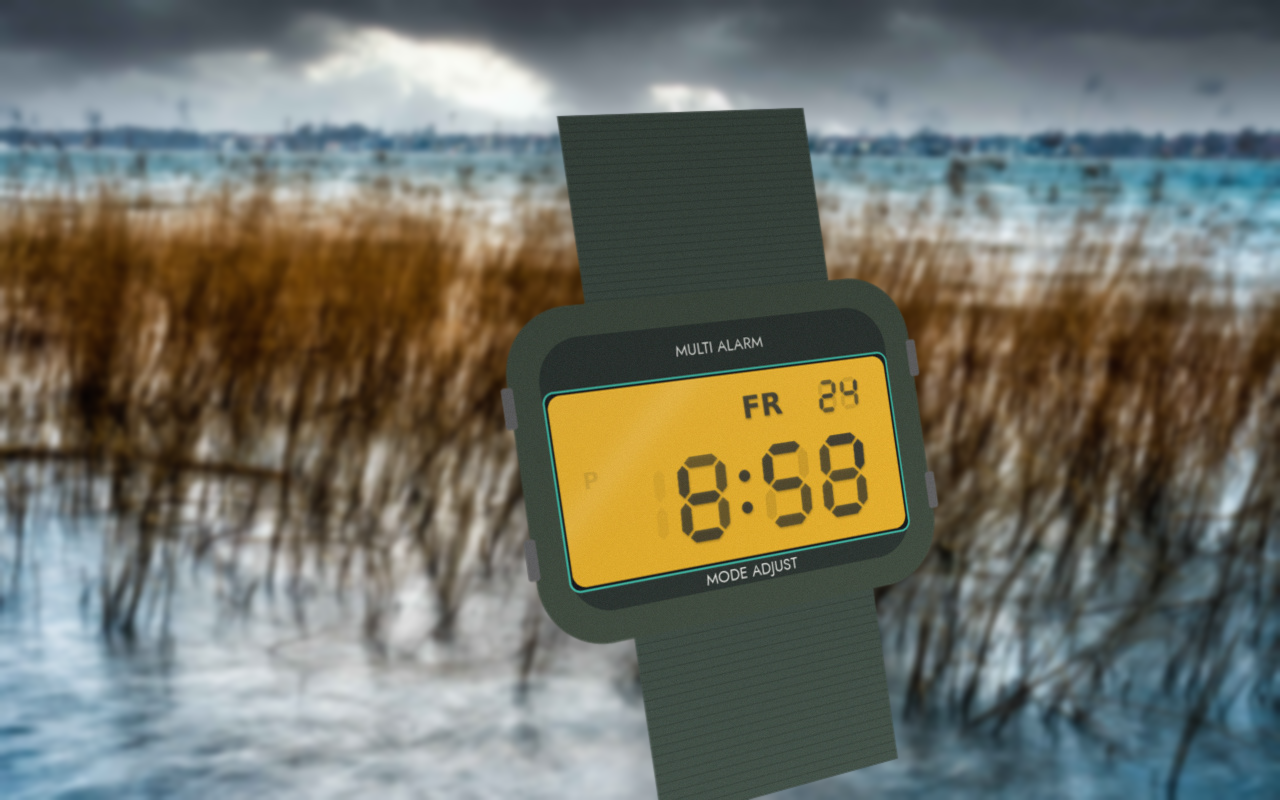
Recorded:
8.58
